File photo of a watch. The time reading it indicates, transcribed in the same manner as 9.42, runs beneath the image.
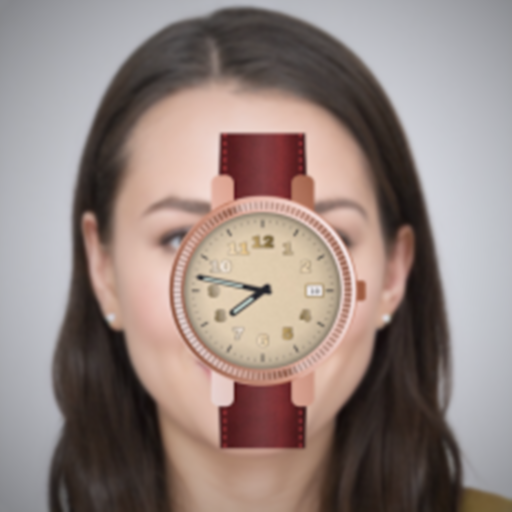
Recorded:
7.47
